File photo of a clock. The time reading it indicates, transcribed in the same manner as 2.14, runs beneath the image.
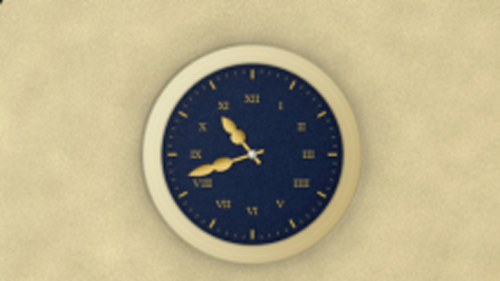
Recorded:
10.42
